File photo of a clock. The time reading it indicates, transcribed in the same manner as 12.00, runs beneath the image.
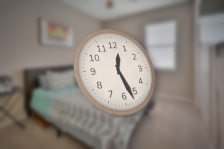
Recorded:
12.27
